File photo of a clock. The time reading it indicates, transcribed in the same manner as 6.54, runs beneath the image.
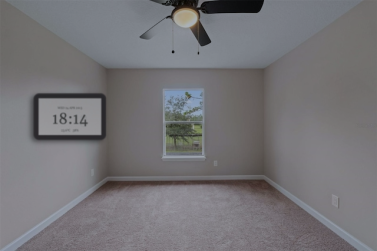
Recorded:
18.14
